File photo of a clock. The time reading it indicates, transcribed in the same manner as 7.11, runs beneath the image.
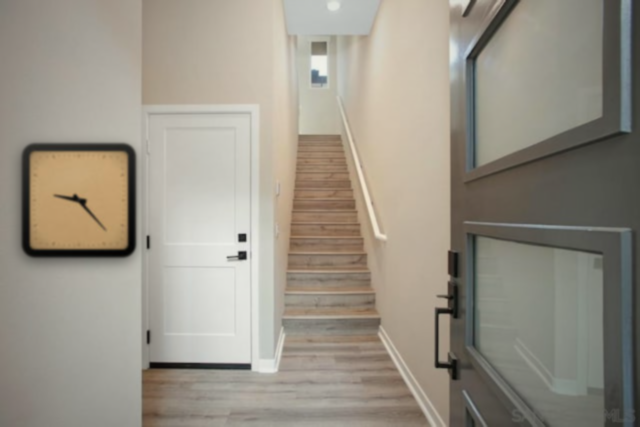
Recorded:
9.23
